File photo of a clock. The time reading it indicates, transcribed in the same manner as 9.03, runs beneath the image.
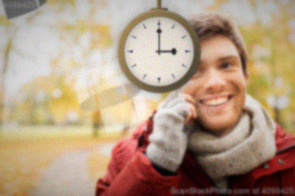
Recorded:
3.00
